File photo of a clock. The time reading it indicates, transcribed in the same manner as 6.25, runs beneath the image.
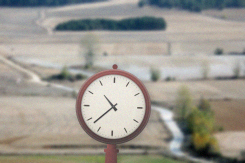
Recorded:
10.38
